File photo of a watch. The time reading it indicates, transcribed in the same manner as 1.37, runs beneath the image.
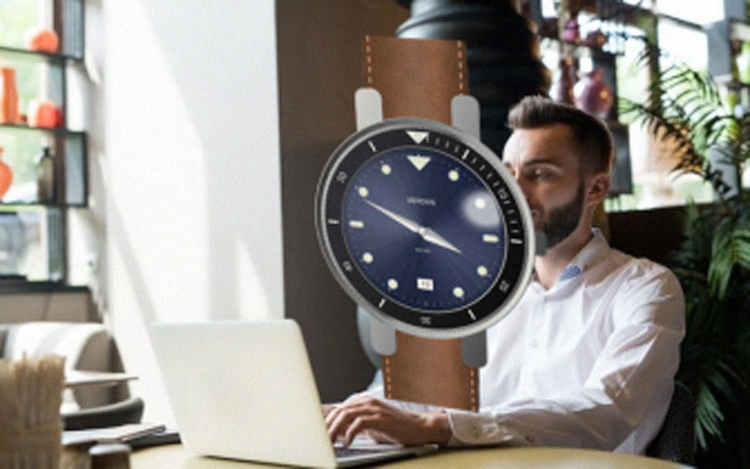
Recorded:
3.49
